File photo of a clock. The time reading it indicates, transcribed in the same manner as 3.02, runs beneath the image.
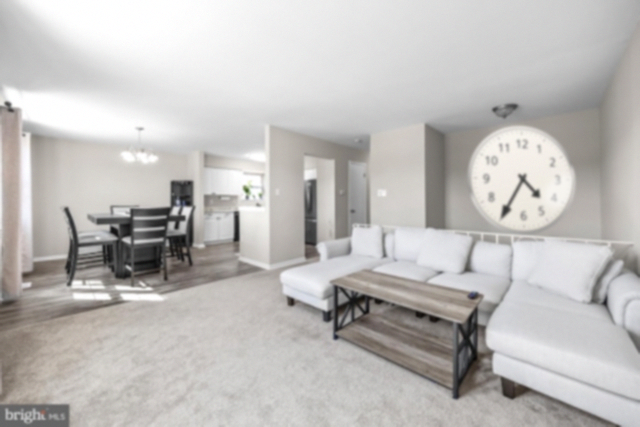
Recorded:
4.35
